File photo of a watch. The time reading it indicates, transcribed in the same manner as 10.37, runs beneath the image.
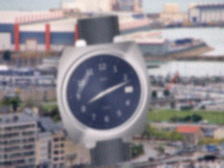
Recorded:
8.12
